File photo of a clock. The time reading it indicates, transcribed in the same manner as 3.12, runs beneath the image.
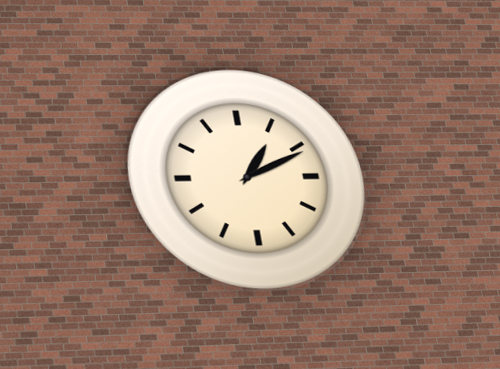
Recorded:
1.11
